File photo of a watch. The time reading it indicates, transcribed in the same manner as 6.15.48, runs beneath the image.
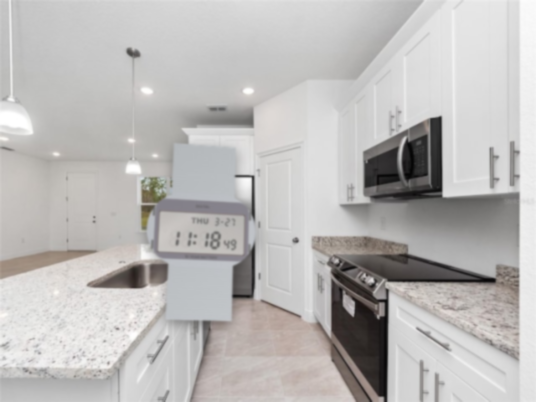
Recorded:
11.18.49
